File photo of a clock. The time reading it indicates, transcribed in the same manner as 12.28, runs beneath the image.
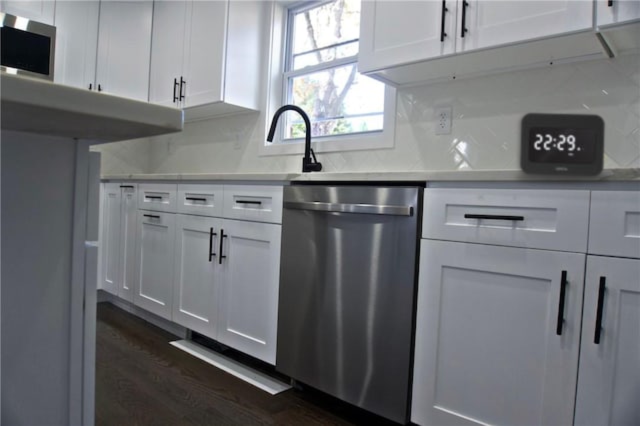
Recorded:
22.29
